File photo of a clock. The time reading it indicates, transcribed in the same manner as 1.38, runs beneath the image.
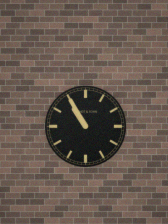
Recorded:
10.55
